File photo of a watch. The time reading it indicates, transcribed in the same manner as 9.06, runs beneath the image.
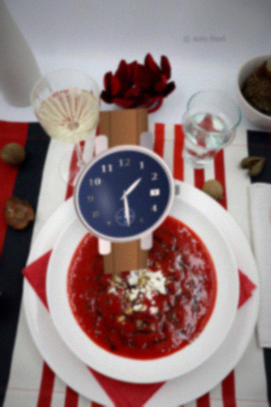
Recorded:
1.29
